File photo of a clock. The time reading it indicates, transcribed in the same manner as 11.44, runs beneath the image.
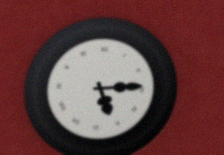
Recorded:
5.14
